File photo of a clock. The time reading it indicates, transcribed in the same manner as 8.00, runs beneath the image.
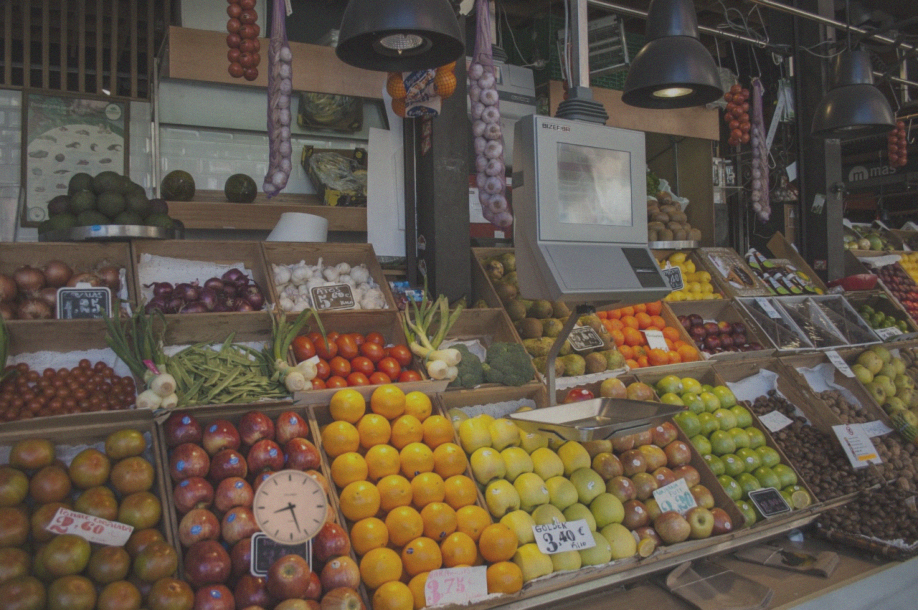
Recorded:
8.27
